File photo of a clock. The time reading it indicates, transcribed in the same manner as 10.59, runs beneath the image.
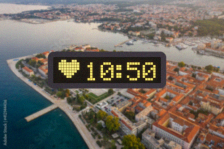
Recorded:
10.50
